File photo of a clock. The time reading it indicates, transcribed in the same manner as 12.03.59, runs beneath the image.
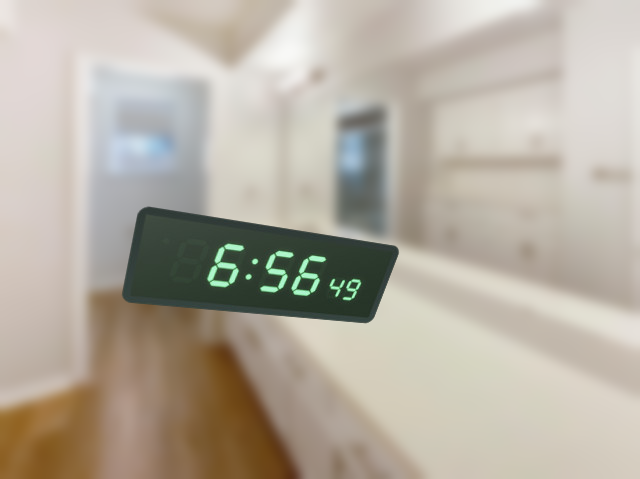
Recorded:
6.56.49
